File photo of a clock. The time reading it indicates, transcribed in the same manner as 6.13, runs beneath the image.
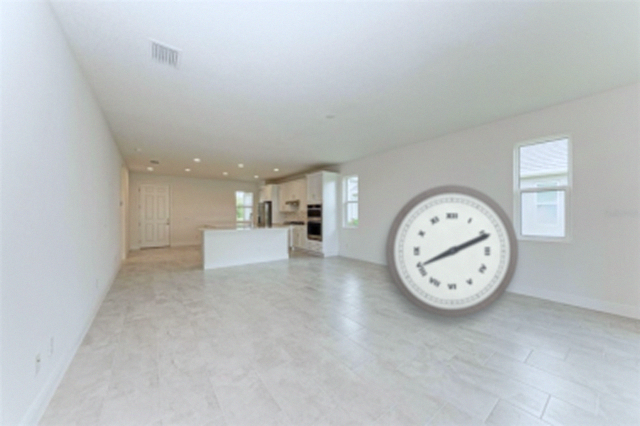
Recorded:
8.11
